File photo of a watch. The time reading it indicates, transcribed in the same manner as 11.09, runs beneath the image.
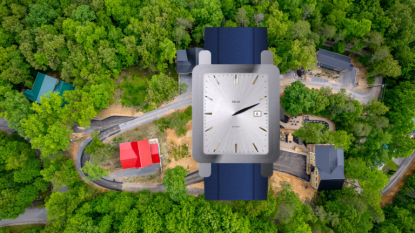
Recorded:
2.11
